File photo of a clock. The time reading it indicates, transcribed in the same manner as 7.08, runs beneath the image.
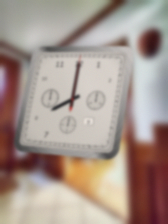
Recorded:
8.00
